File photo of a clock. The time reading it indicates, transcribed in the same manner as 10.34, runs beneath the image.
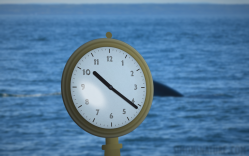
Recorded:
10.21
